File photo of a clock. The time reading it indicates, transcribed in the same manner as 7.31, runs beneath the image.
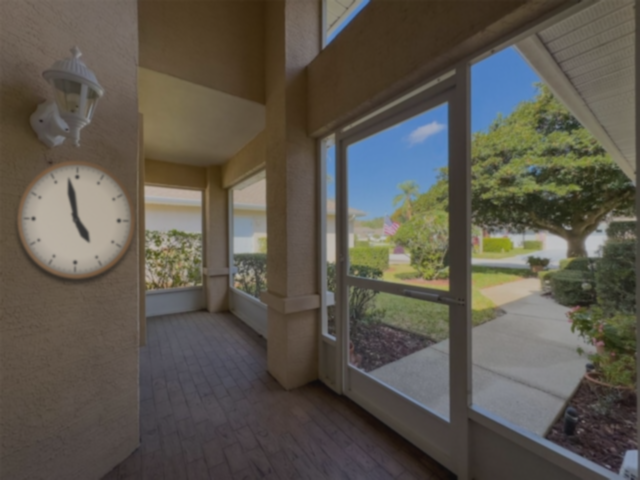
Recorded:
4.58
